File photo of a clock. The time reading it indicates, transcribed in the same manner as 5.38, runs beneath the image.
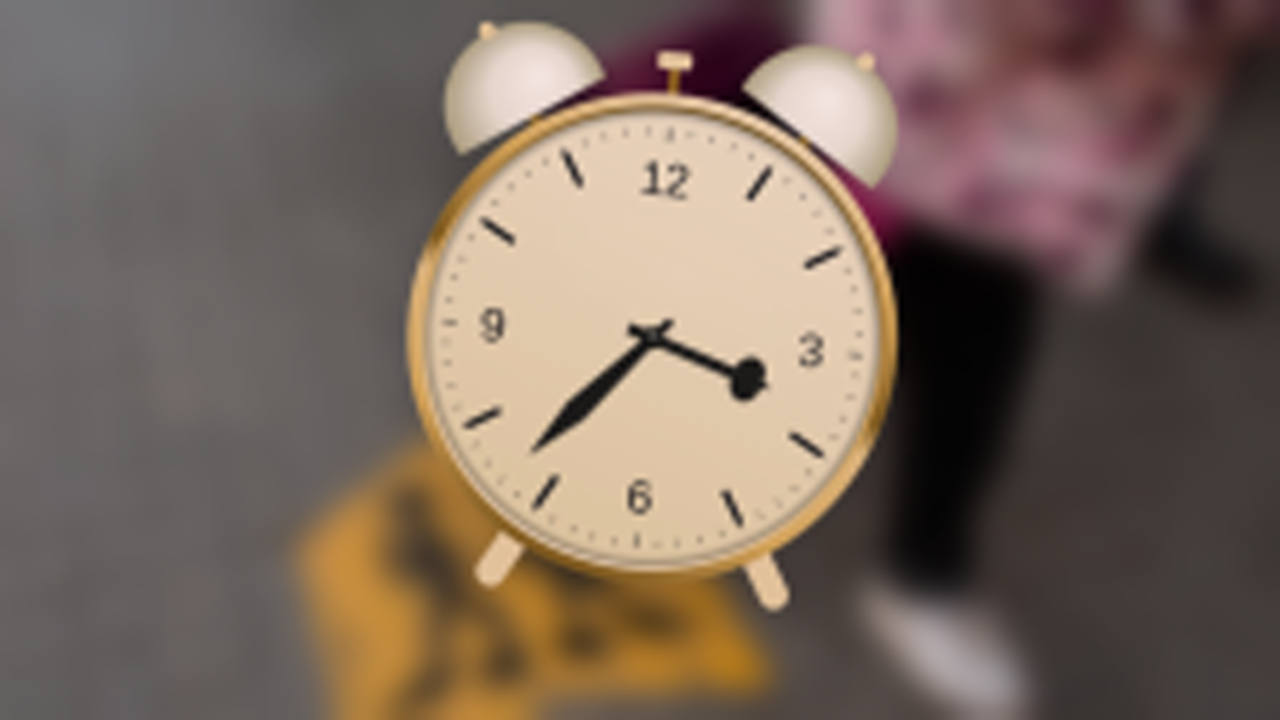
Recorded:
3.37
